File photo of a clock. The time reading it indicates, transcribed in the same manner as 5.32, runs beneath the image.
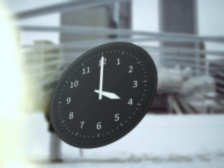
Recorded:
4.00
